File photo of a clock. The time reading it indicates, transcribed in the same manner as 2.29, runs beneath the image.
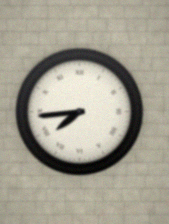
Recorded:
7.44
